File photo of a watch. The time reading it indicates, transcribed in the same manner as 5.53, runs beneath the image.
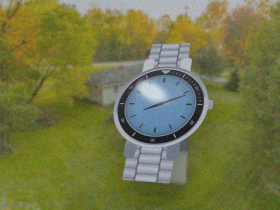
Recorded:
8.11
